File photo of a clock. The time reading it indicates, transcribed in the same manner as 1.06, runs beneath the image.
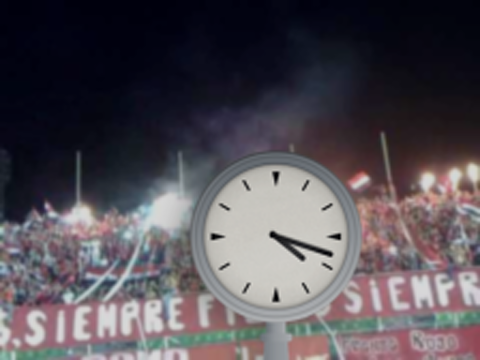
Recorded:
4.18
